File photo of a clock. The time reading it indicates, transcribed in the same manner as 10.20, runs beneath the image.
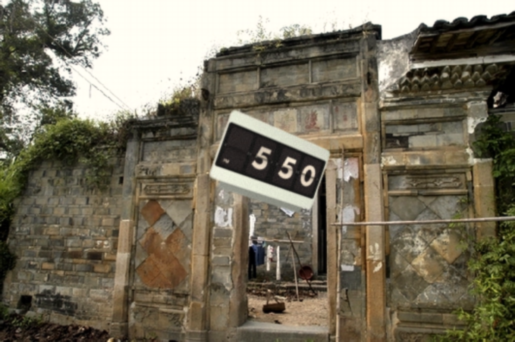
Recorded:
5.50
